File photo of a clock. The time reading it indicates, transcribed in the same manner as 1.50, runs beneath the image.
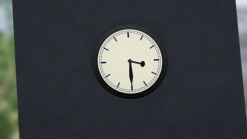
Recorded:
3.30
